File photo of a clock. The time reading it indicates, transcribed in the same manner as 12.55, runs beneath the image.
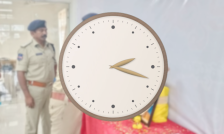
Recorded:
2.18
